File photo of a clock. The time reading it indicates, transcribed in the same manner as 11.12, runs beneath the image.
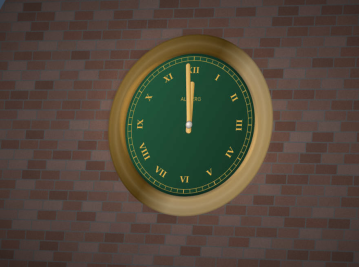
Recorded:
11.59
